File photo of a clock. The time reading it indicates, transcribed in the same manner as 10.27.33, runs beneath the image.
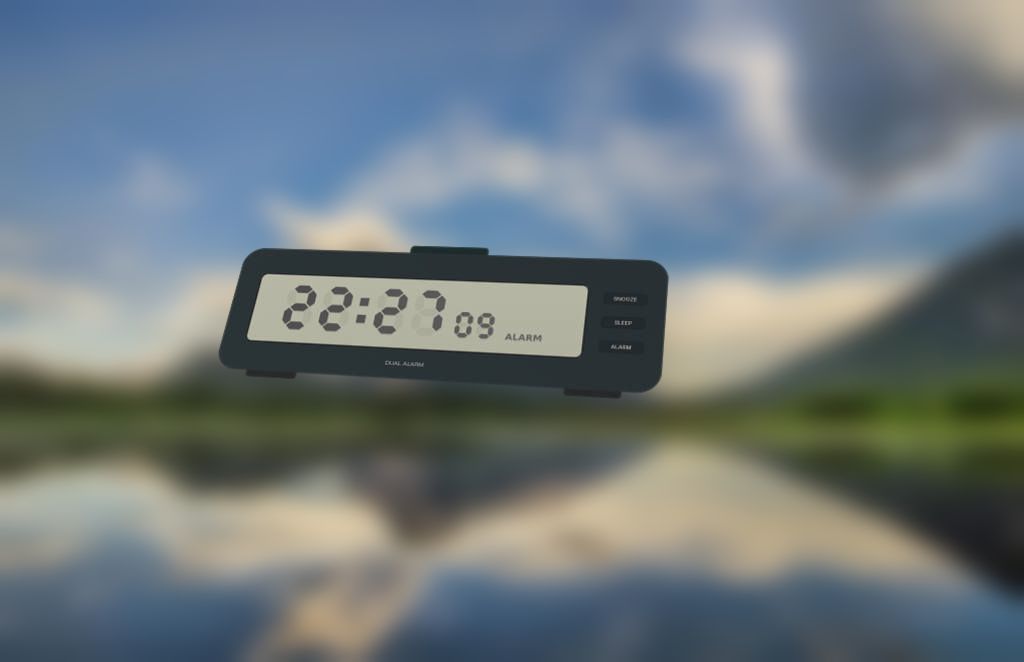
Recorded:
22.27.09
